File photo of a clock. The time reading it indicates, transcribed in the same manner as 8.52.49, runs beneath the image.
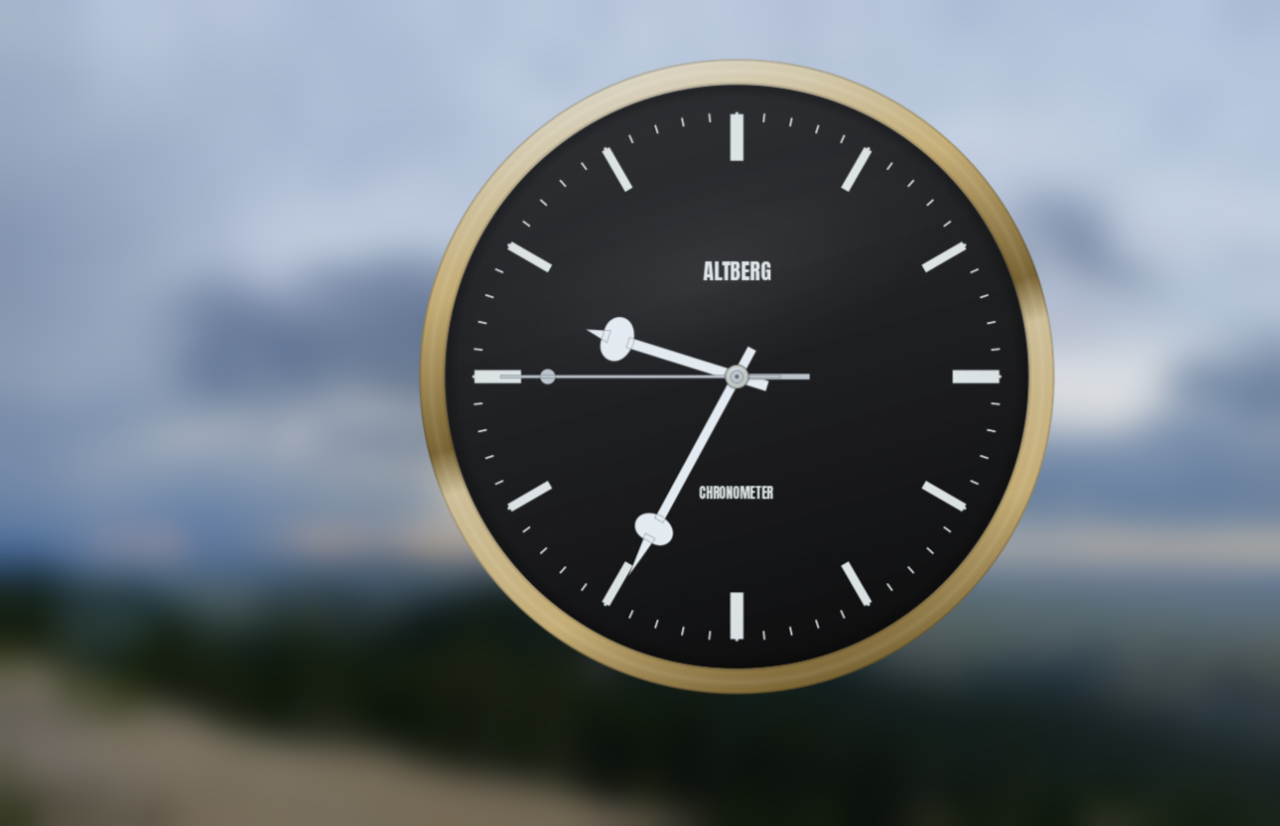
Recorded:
9.34.45
